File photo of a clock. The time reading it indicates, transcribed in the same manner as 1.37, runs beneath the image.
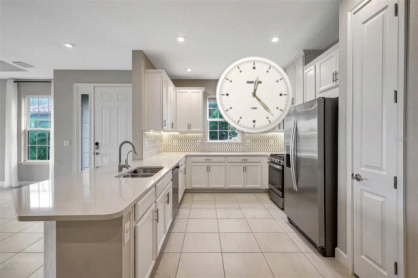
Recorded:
12.23
